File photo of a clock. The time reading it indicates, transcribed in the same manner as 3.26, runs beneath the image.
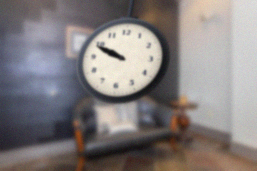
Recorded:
9.49
